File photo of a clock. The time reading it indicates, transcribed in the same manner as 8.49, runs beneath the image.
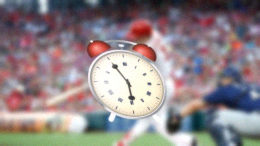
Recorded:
5.55
